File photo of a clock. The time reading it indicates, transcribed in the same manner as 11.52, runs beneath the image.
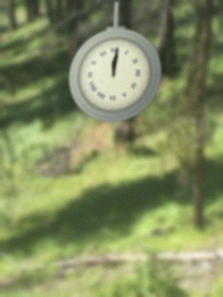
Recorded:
12.01
